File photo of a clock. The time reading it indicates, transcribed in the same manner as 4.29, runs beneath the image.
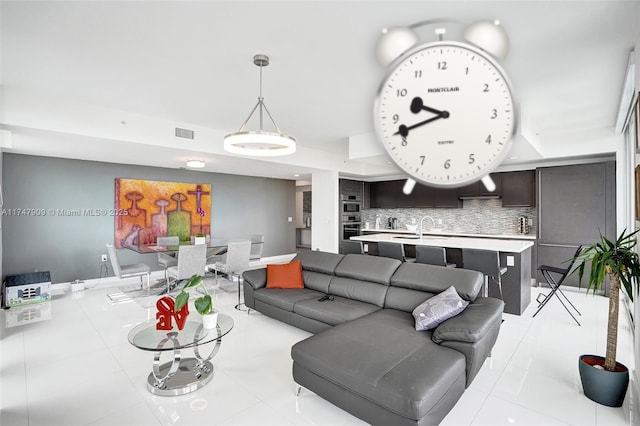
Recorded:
9.42
